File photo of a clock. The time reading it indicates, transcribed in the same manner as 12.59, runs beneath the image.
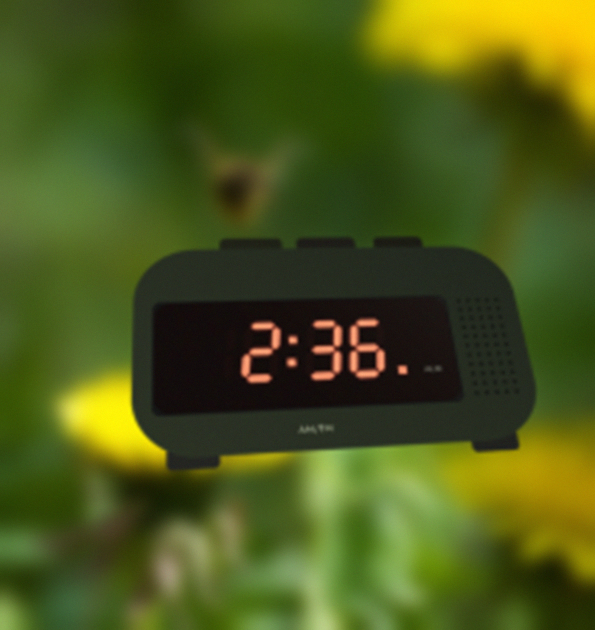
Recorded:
2.36
